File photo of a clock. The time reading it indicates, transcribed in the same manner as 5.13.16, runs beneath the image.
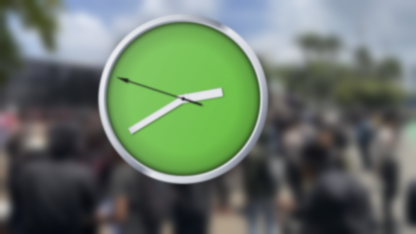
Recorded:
2.39.48
